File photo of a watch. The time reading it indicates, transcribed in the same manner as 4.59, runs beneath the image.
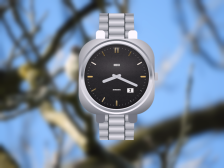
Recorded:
8.19
